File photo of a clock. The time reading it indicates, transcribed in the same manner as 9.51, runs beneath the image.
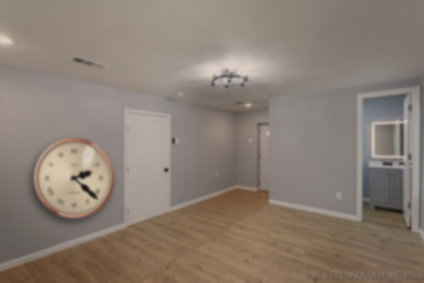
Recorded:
2.22
